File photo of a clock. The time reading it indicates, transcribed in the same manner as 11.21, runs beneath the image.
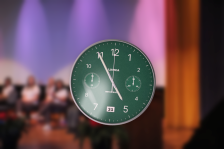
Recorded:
4.55
